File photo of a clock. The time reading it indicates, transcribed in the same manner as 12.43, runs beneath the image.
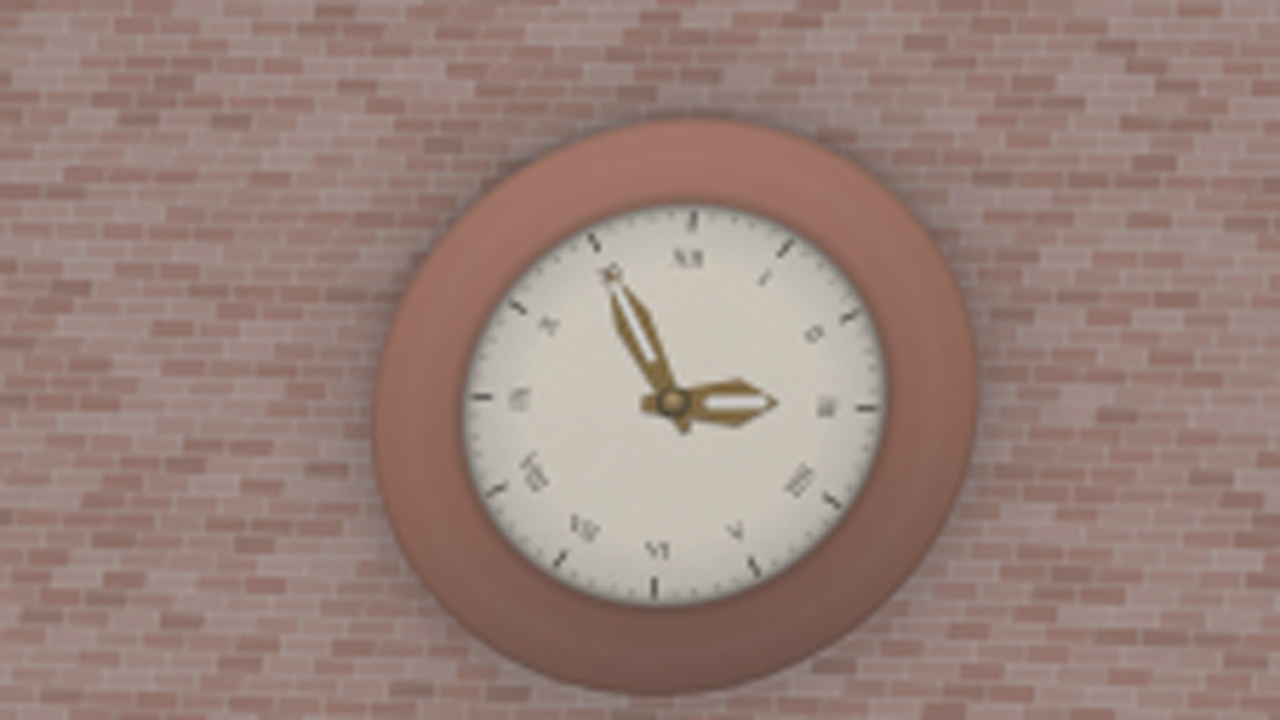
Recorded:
2.55
